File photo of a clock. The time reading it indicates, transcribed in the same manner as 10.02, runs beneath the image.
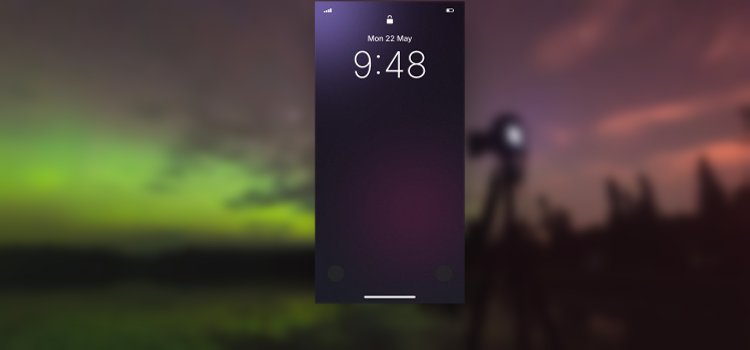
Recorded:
9.48
